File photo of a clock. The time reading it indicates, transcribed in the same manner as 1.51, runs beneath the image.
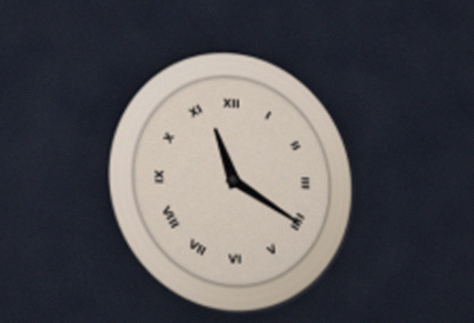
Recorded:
11.20
